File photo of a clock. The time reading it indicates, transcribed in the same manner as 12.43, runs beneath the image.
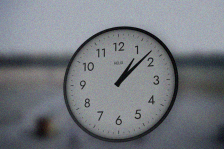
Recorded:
1.08
